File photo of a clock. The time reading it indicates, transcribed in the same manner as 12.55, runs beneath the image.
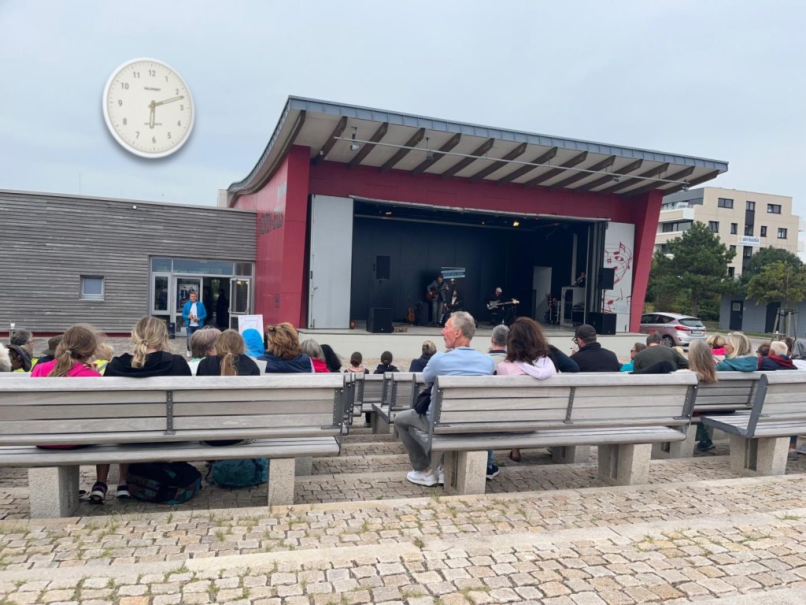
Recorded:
6.12
